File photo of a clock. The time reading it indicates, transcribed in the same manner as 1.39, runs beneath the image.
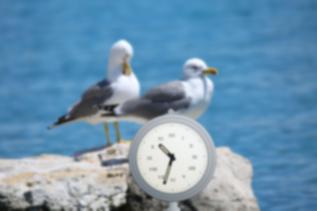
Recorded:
10.33
